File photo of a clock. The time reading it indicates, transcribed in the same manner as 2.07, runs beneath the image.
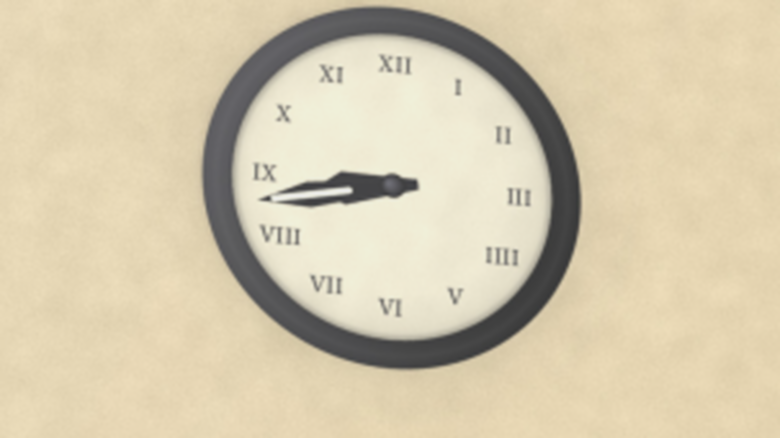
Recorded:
8.43
